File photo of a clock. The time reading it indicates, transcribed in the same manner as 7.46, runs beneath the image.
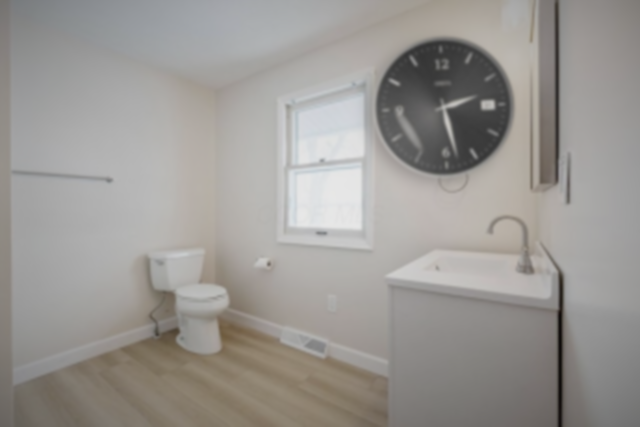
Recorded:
2.28
